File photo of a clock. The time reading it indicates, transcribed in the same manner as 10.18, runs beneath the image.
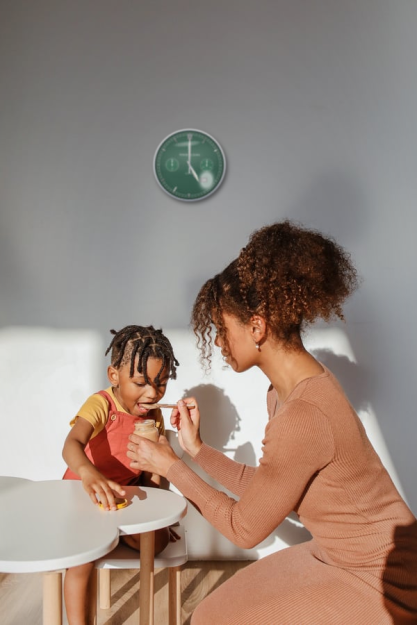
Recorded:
5.00
